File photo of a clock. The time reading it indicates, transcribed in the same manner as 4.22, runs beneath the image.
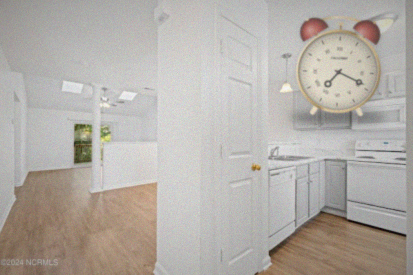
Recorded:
7.19
